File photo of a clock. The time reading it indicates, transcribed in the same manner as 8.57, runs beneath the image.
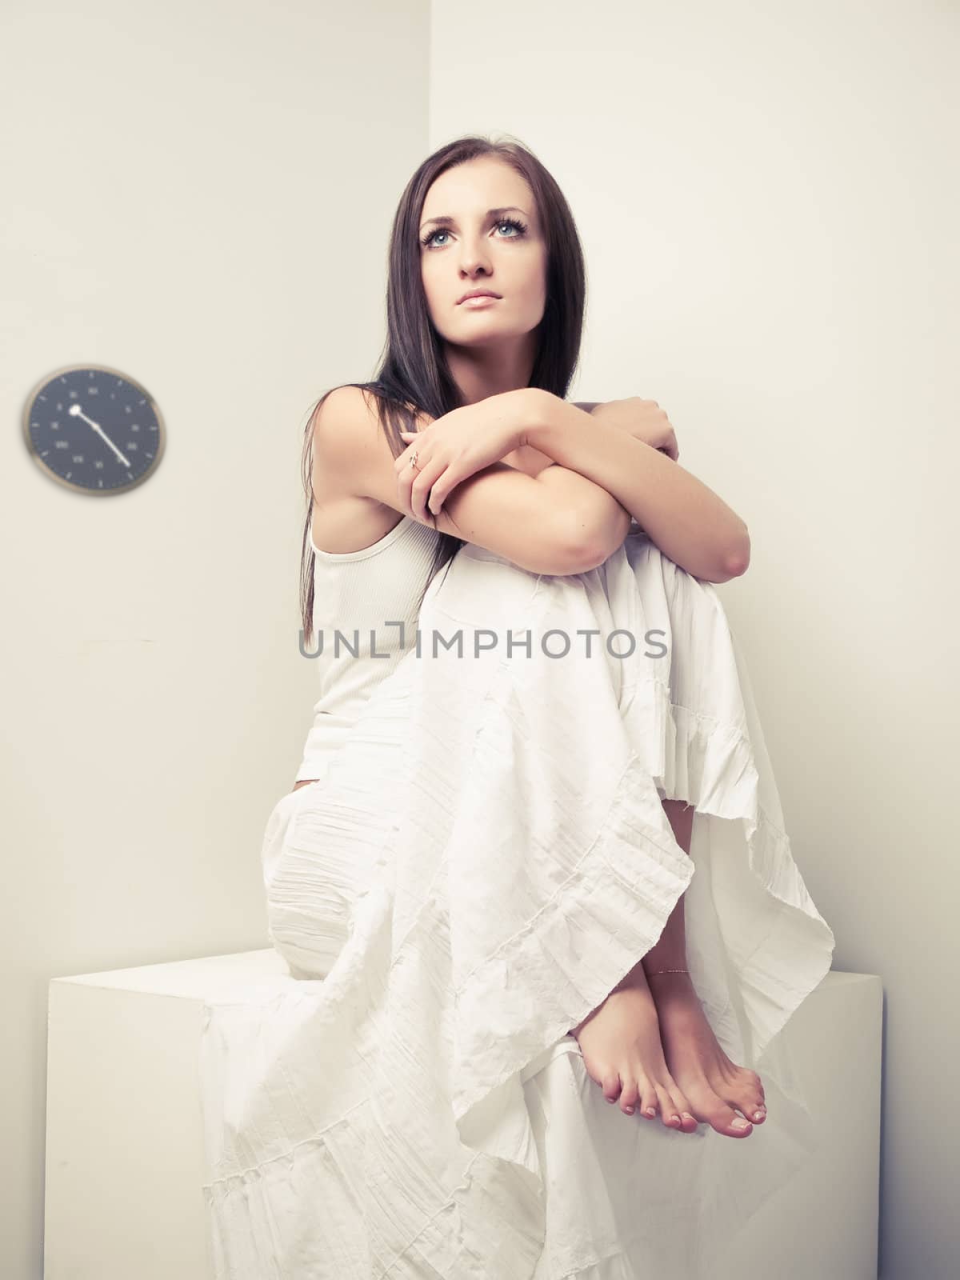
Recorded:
10.24
